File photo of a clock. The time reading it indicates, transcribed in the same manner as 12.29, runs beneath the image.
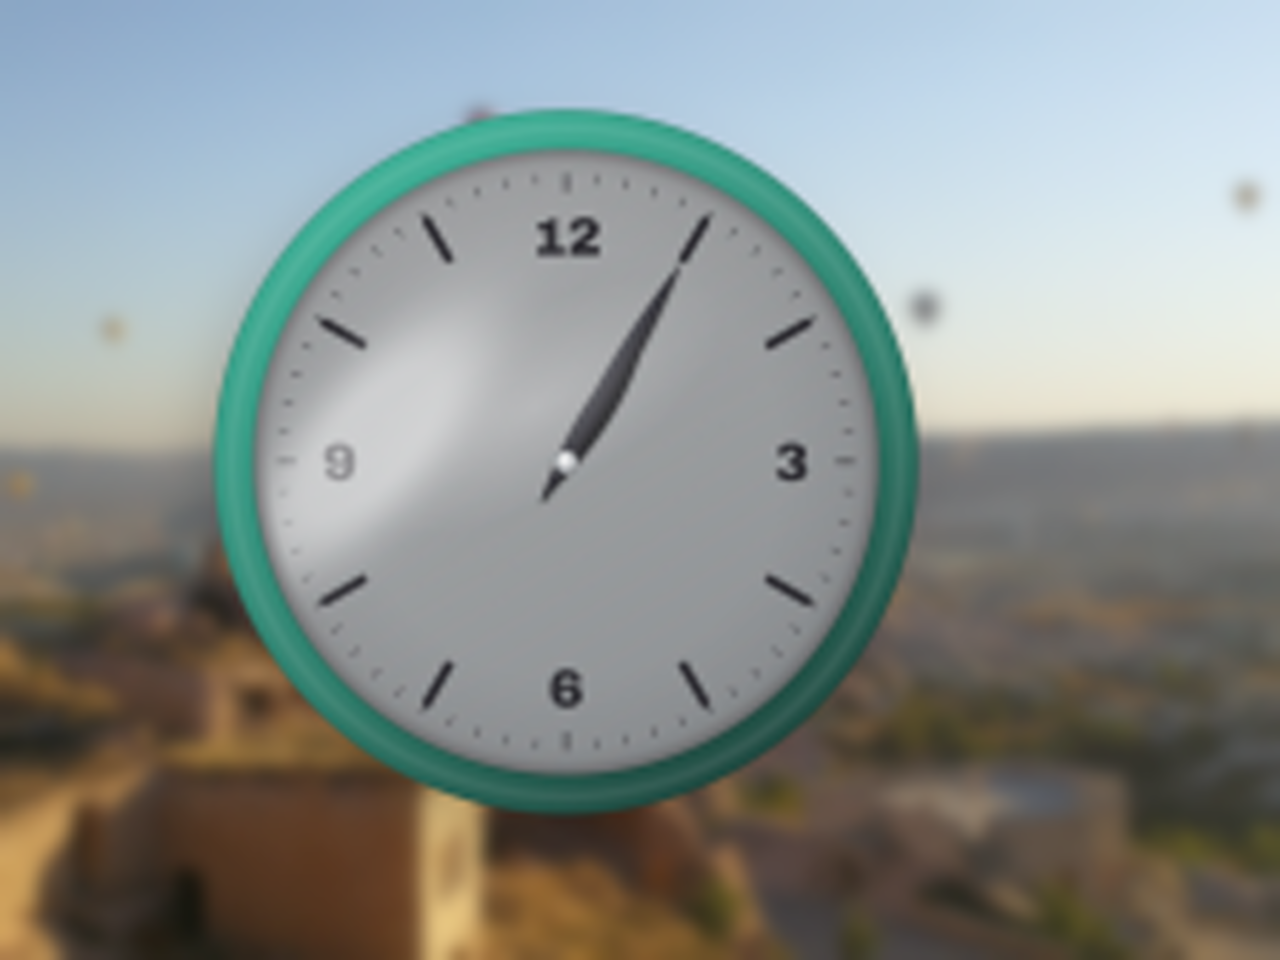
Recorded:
1.05
